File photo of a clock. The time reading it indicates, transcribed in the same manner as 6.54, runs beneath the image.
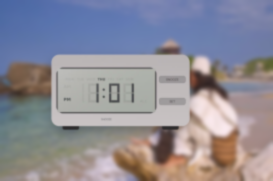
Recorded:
1.01
